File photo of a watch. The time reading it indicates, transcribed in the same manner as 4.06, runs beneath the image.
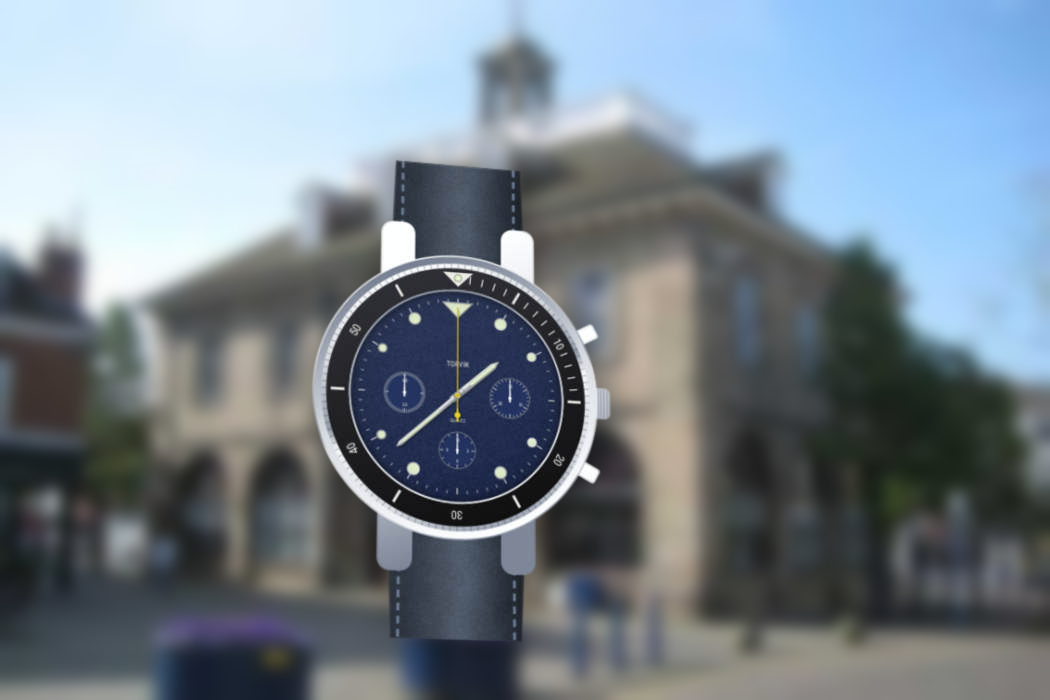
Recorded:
1.38
